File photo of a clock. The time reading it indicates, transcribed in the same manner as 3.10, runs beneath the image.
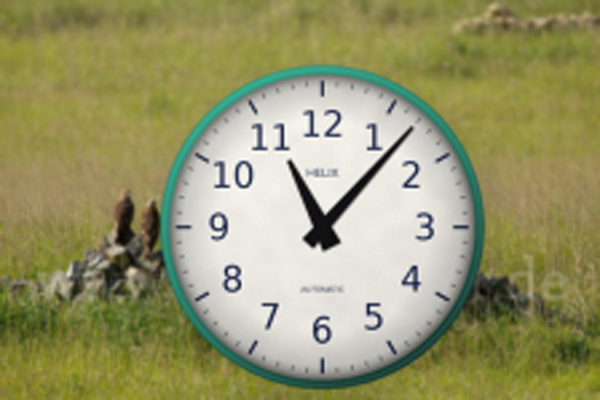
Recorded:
11.07
